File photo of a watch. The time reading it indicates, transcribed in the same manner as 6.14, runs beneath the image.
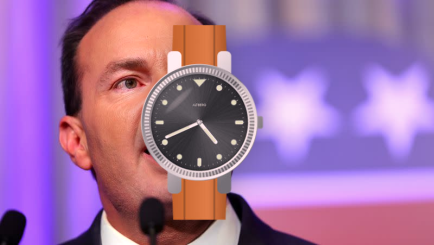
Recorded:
4.41
